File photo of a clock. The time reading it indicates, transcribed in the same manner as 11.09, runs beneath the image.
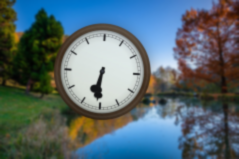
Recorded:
6.31
